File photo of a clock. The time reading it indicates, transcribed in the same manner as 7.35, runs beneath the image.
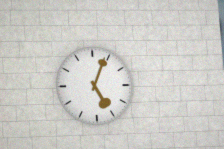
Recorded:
5.04
